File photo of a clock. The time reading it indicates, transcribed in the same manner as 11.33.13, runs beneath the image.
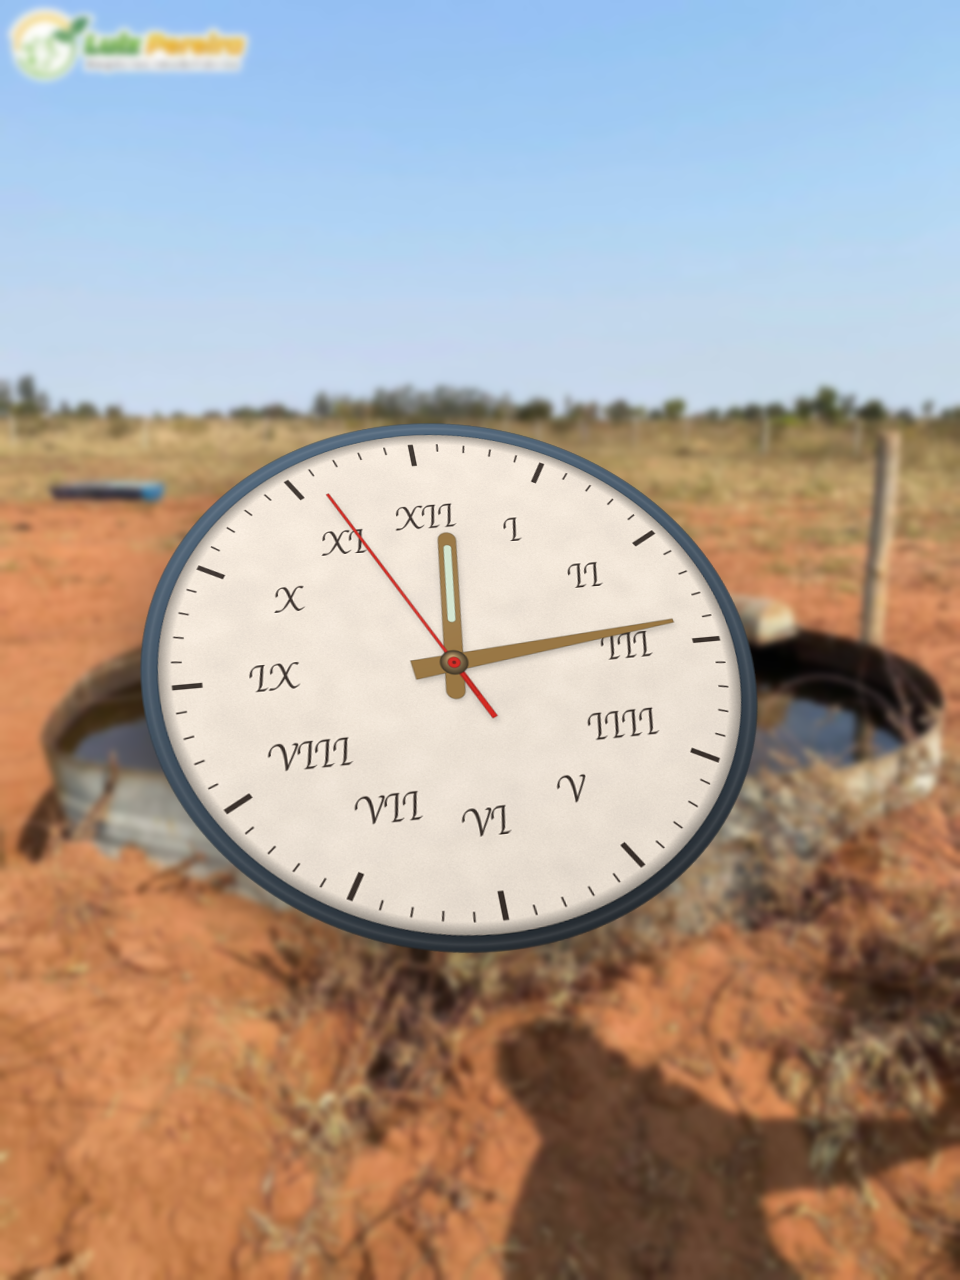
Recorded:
12.13.56
